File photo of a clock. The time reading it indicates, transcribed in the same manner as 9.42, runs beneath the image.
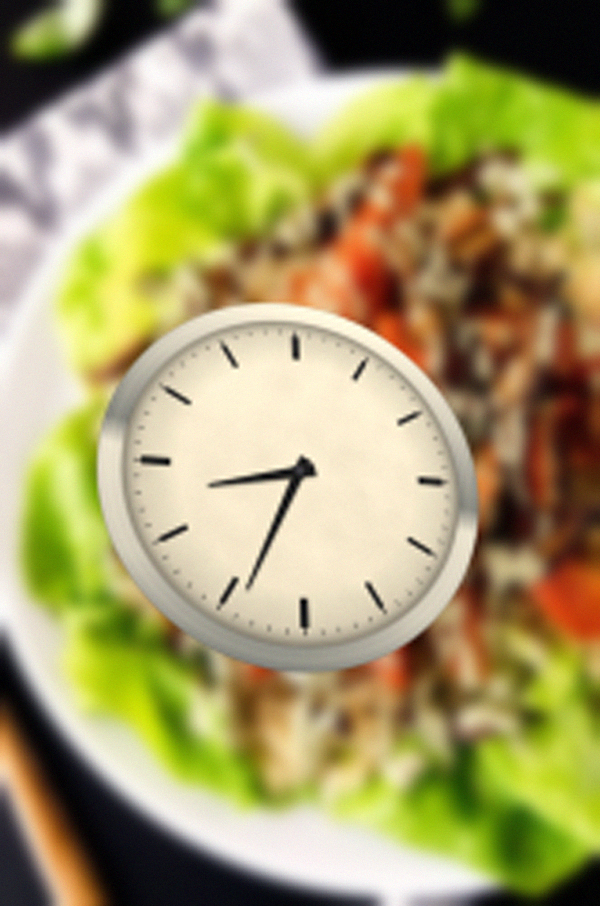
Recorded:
8.34
